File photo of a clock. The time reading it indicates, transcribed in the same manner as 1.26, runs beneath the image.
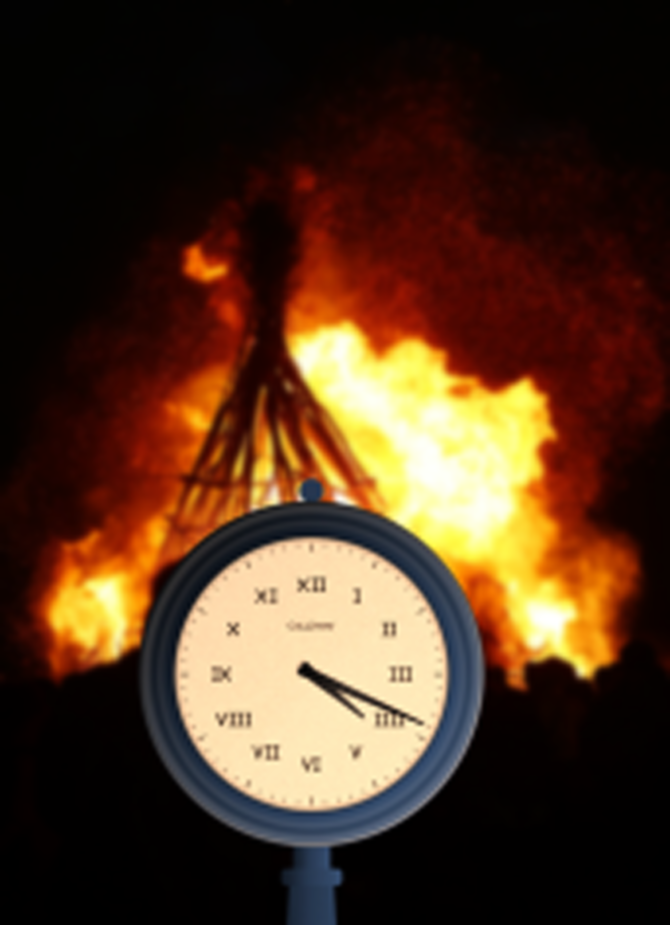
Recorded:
4.19
